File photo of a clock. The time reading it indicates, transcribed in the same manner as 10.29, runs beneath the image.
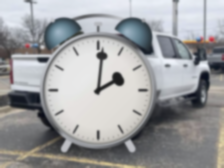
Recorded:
2.01
